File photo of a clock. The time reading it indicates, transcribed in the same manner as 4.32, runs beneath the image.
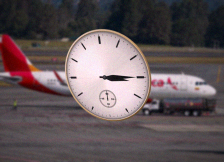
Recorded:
3.15
